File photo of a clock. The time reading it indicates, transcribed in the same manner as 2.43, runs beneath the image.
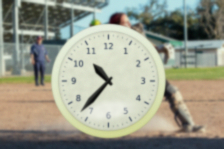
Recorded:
10.37
